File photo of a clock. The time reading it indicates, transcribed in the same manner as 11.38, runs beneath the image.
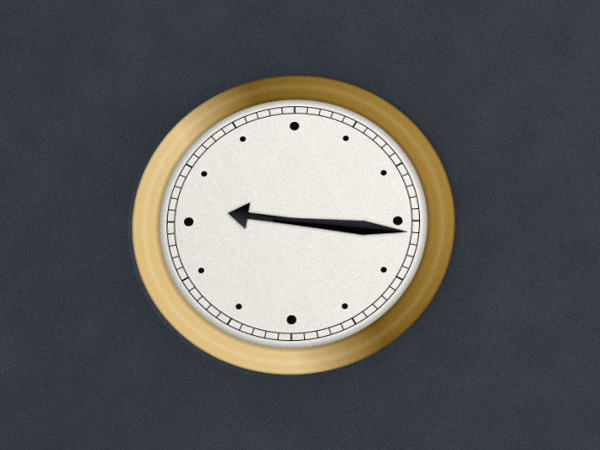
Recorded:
9.16
